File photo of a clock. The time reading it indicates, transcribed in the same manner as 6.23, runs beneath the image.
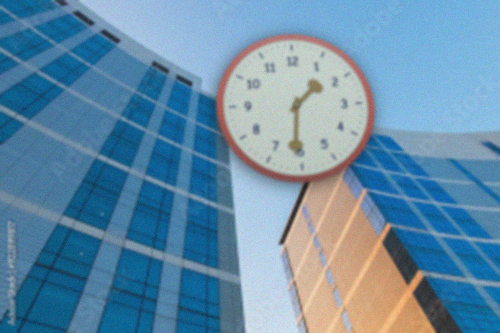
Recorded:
1.31
